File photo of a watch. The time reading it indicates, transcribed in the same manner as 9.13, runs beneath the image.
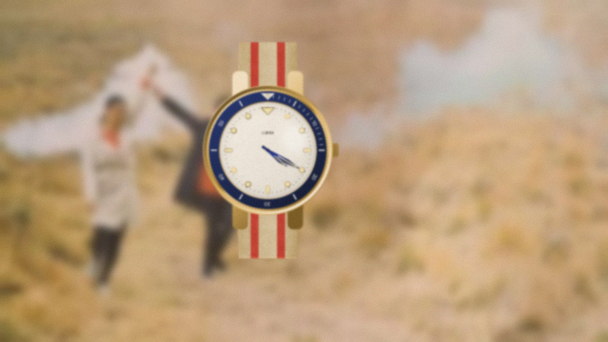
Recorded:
4.20
